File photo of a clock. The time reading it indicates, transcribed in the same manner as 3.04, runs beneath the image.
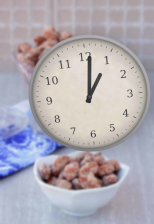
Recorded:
1.01
